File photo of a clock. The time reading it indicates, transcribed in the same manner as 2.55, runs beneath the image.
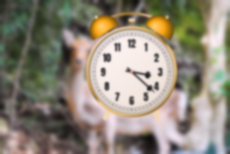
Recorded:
3.22
